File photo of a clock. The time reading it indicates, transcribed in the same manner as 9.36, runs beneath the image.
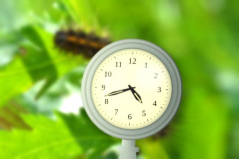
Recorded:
4.42
